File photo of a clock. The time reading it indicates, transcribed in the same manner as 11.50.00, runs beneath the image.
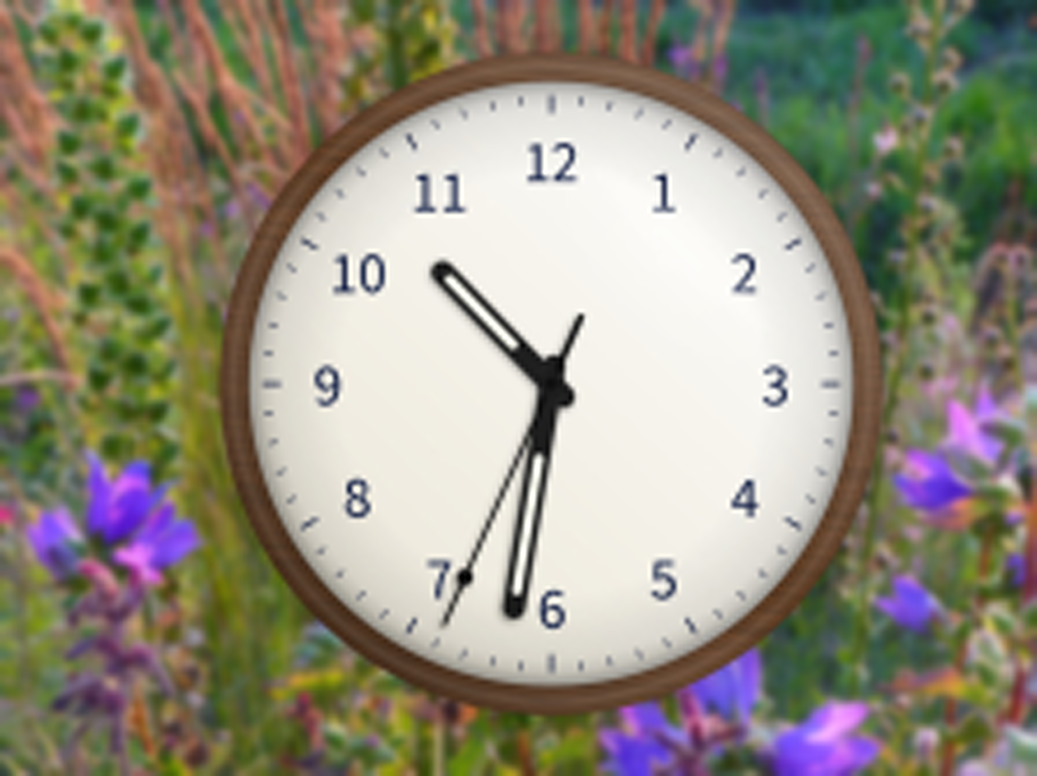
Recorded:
10.31.34
